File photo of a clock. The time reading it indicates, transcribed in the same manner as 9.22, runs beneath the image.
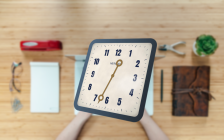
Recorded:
12.33
